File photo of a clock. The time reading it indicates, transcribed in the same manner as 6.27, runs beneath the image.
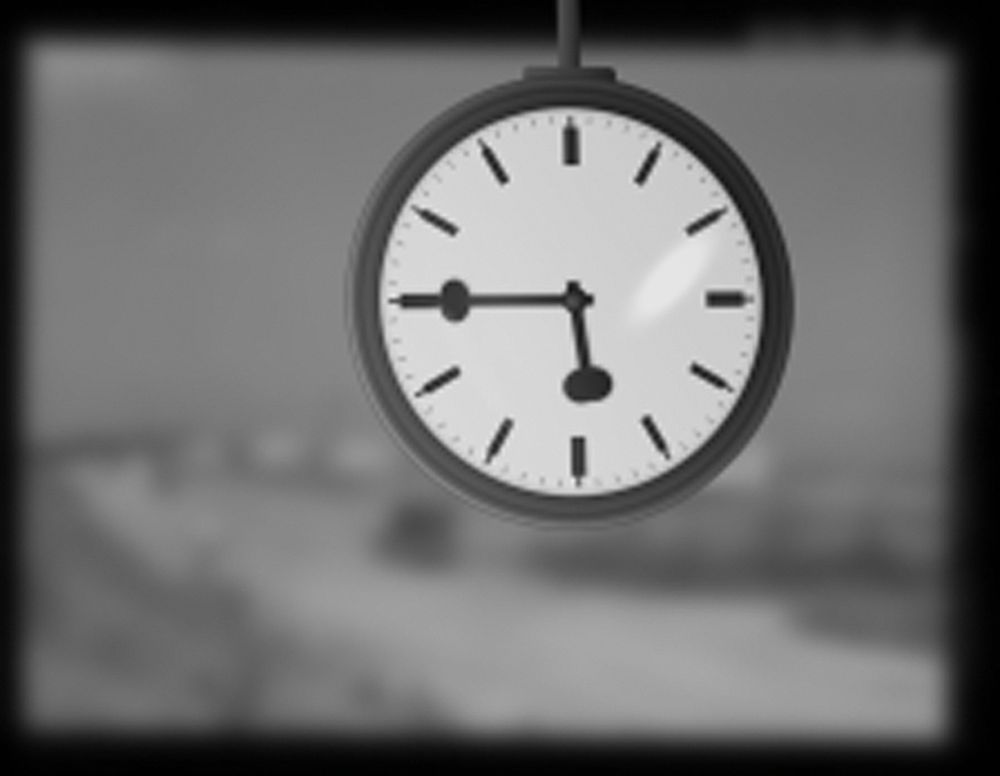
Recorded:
5.45
